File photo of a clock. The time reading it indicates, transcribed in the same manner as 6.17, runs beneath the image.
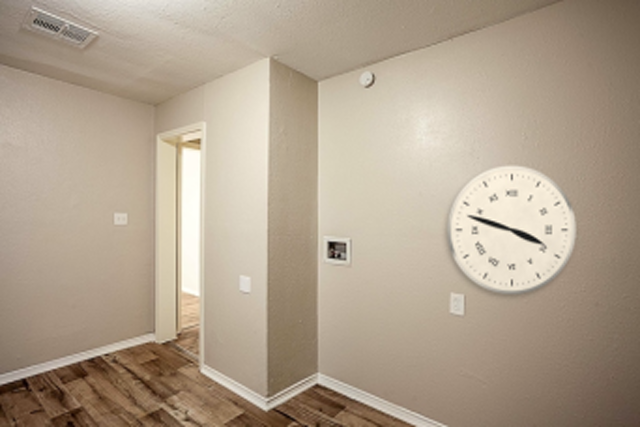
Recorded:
3.48
